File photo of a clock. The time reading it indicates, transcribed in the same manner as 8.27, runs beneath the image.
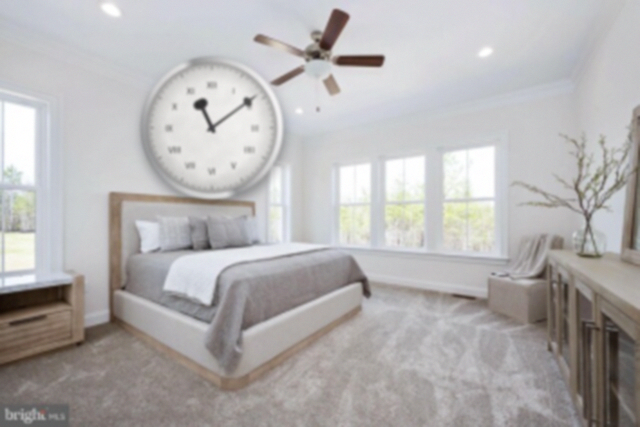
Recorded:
11.09
